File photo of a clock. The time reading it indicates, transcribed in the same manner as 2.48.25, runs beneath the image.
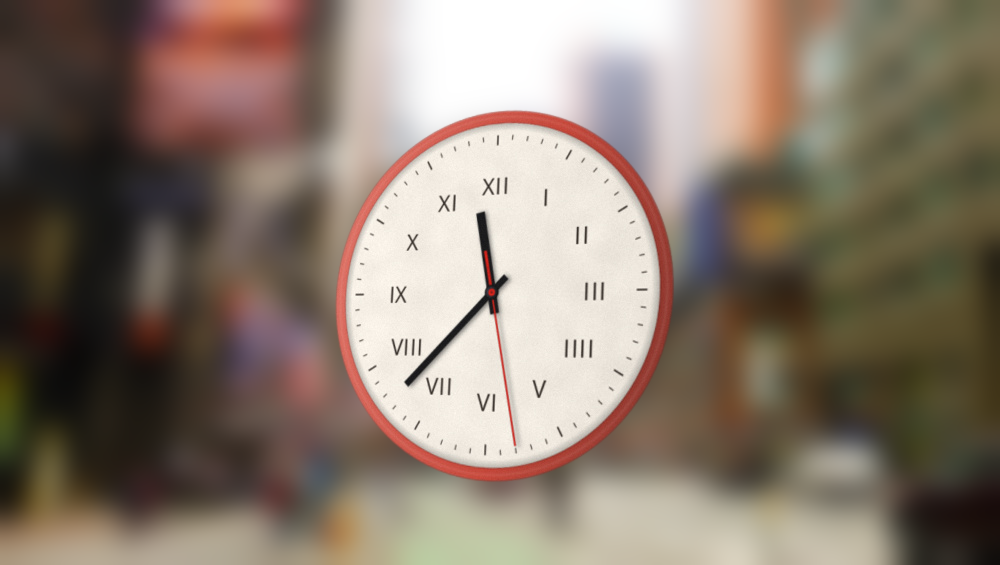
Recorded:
11.37.28
